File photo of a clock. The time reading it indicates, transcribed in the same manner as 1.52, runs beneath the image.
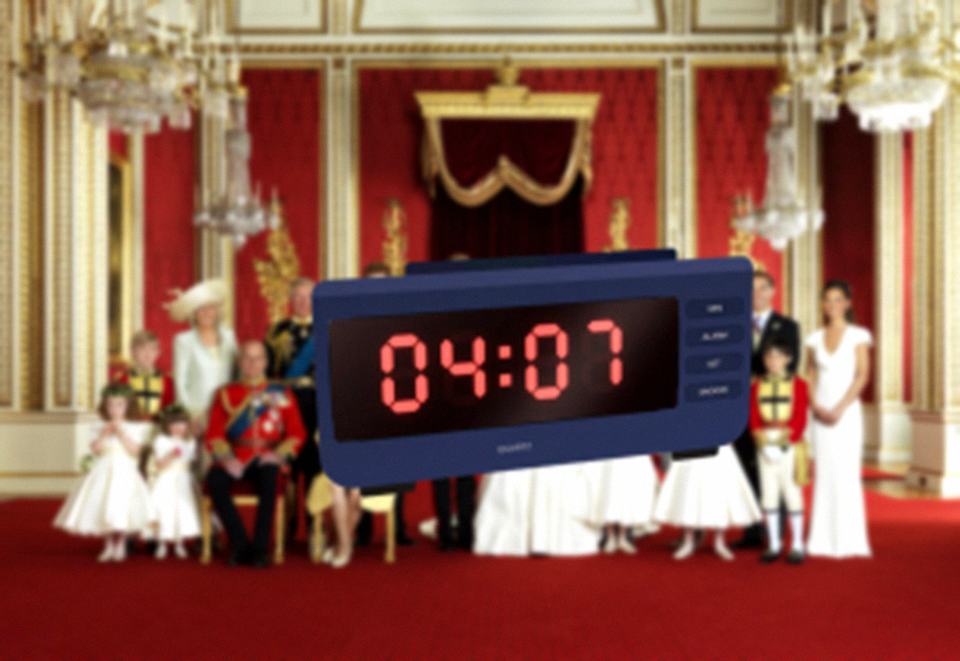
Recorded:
4.07
